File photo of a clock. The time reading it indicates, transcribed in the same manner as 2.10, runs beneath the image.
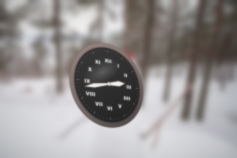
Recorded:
2.43
